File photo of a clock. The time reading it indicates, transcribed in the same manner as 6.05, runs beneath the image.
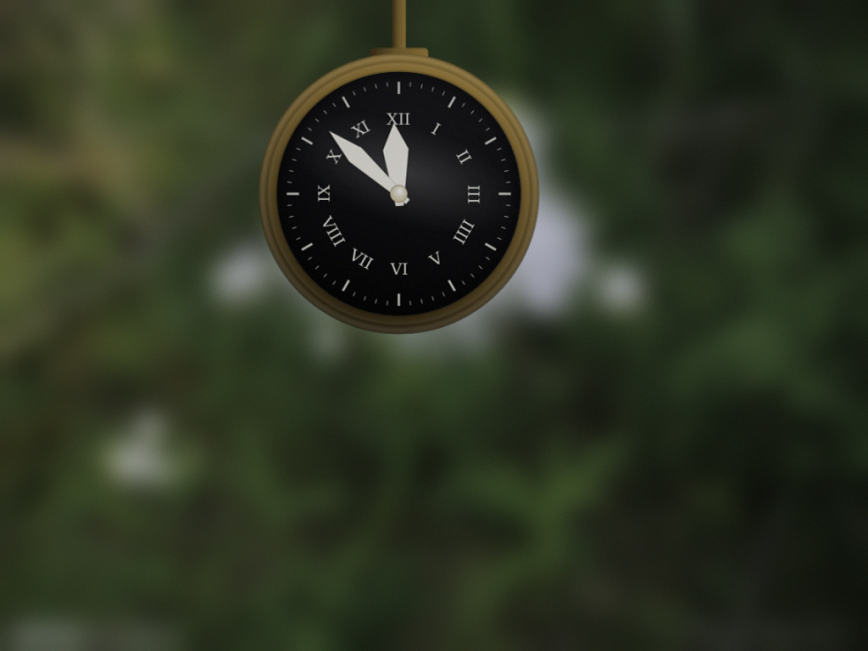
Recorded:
11.52
